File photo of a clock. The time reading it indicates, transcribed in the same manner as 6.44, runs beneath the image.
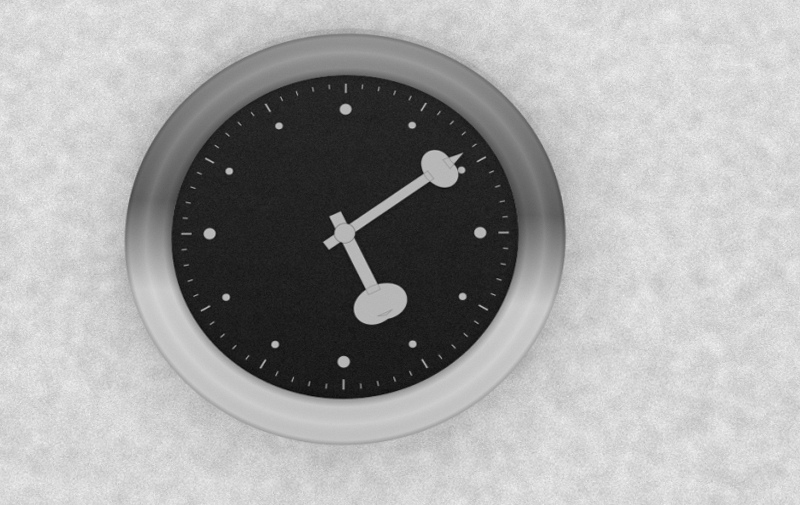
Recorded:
5.09
